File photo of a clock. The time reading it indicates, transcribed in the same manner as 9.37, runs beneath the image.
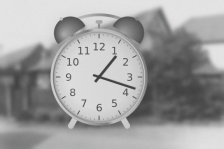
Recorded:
1.18
